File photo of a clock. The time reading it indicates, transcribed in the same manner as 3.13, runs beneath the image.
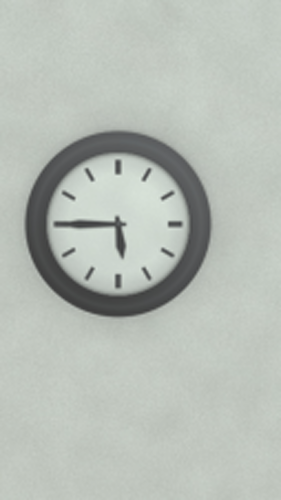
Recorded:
5.45
